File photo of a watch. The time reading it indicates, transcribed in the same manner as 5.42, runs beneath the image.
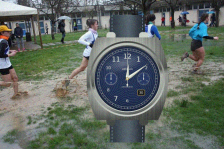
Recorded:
12.09
